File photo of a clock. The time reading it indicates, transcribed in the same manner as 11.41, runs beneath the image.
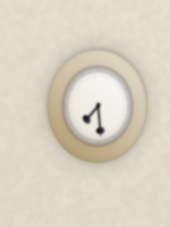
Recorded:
7.29
